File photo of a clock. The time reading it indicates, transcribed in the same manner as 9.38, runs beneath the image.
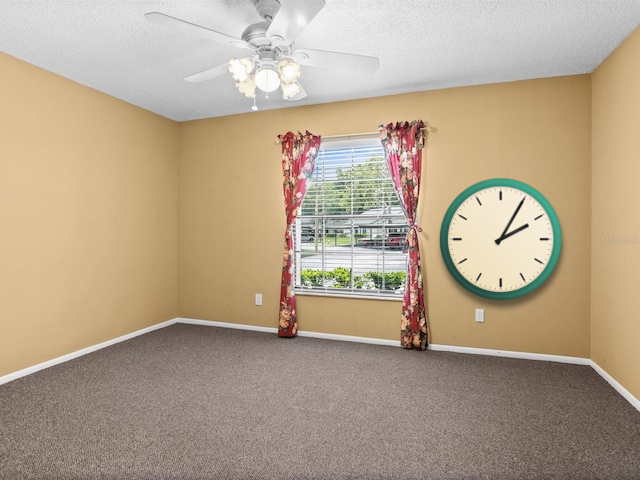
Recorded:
2.05
